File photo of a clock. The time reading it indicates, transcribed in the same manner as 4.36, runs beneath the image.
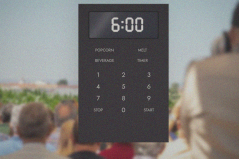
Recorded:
6.00
